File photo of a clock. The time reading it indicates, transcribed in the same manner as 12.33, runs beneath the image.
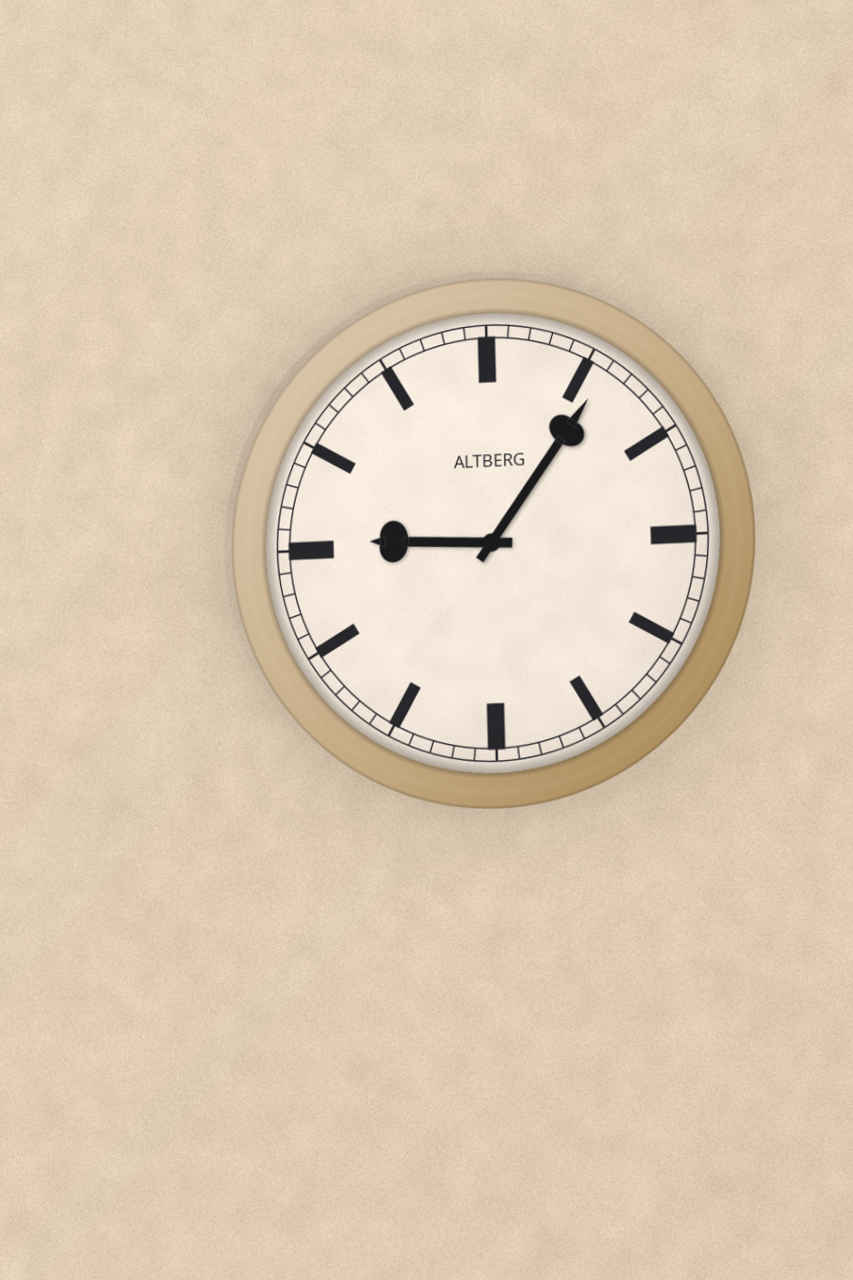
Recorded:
9.06
